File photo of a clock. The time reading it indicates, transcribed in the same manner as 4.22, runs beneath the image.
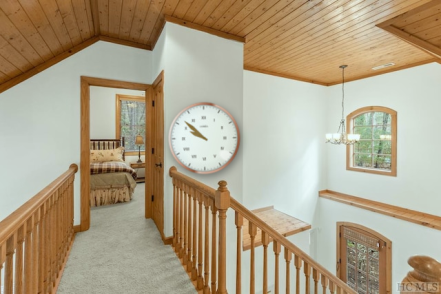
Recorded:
9.52
